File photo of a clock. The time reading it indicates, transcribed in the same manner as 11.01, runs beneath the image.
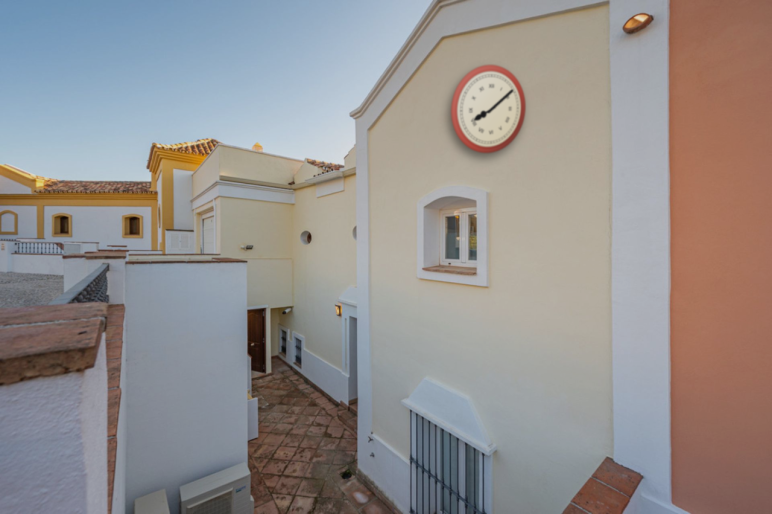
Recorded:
8.09
